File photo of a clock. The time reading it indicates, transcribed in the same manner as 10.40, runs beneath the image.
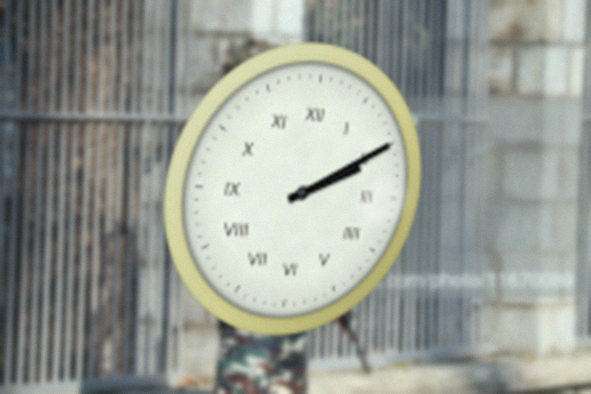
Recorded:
2.10
